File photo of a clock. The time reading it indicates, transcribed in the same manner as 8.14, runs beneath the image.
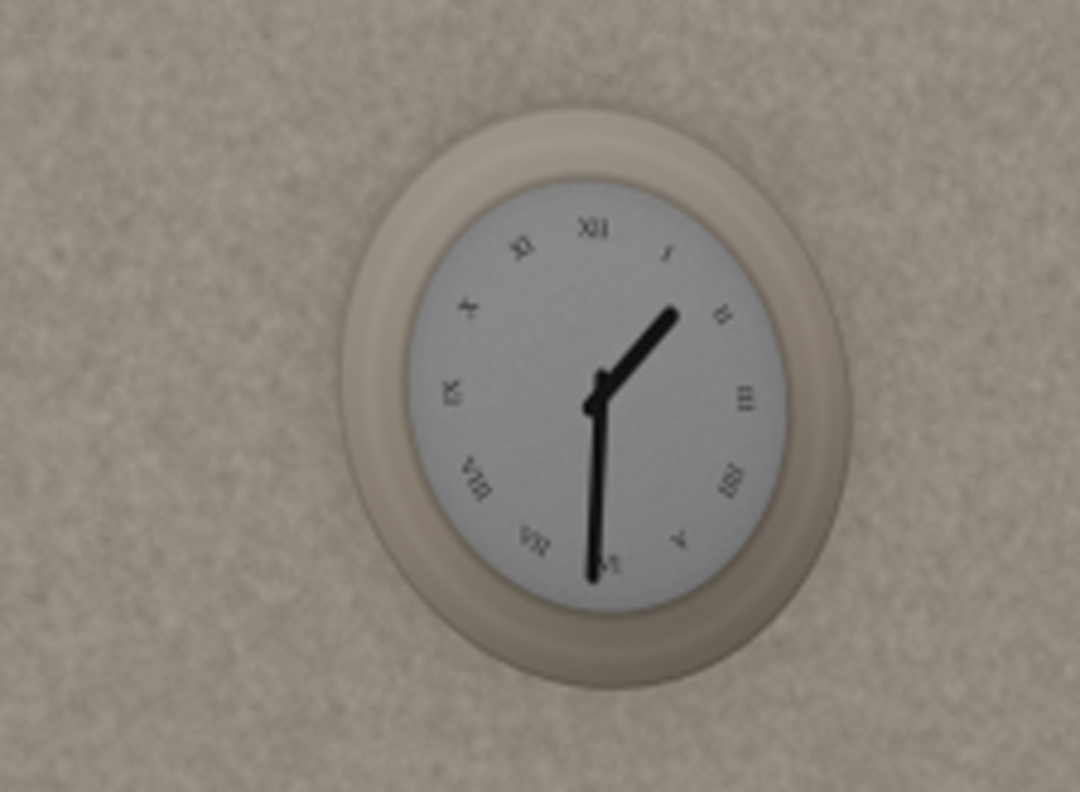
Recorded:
1.31
